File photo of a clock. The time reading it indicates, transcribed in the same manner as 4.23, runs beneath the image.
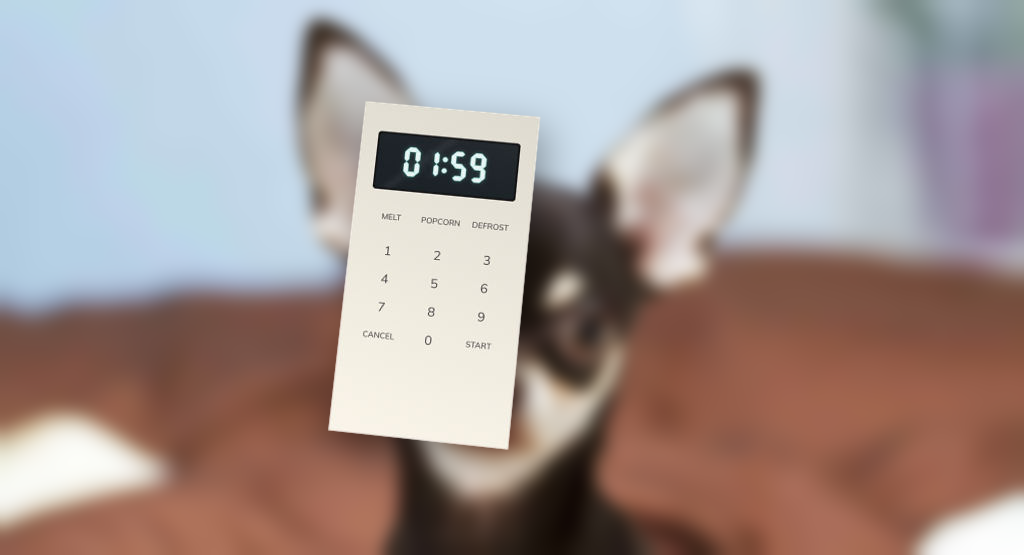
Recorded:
1.59
